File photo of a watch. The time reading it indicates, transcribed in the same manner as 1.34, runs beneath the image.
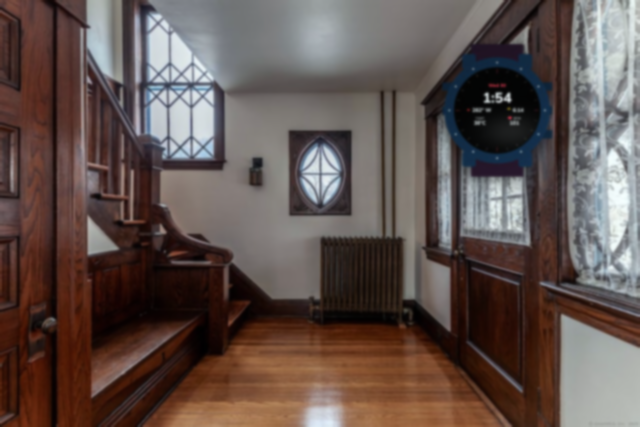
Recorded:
1.54
